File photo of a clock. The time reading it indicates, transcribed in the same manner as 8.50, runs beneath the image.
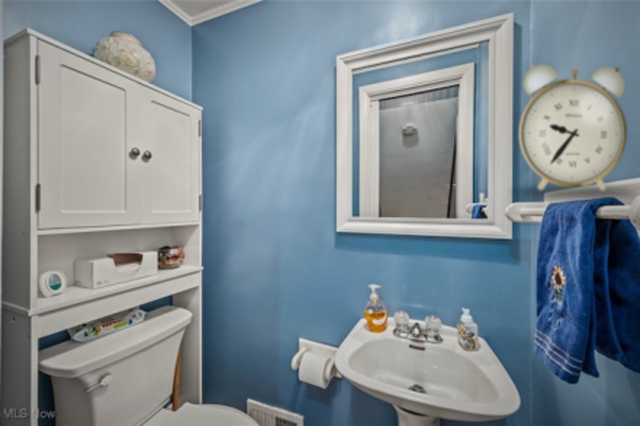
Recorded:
9.36
